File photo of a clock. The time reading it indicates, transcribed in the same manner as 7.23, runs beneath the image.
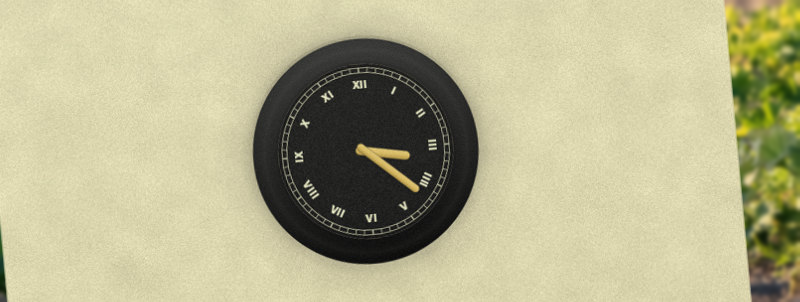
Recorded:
3.22
